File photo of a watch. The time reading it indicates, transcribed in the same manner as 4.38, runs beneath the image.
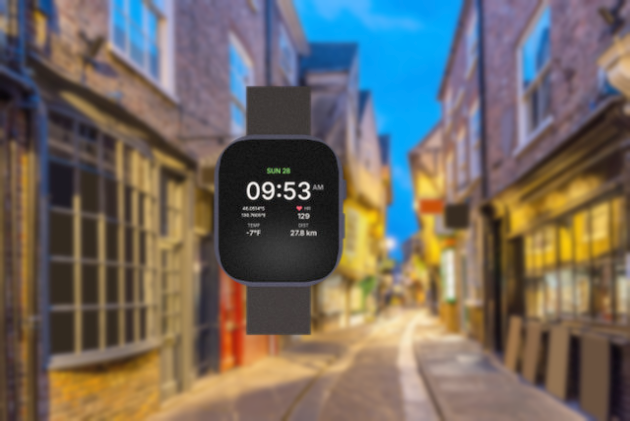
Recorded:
9.53
